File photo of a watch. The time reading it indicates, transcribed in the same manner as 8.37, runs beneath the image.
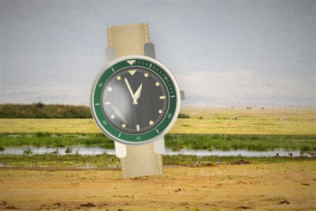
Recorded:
12.57
